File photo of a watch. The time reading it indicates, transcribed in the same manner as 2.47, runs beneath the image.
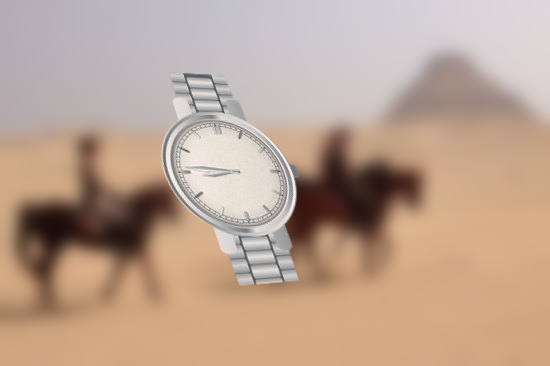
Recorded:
8.46
